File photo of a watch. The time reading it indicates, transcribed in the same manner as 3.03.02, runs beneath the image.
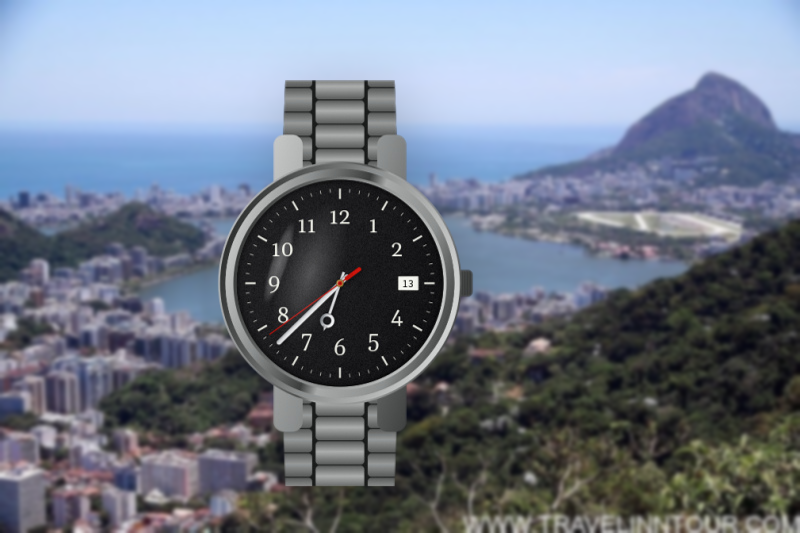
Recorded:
6.37.39
